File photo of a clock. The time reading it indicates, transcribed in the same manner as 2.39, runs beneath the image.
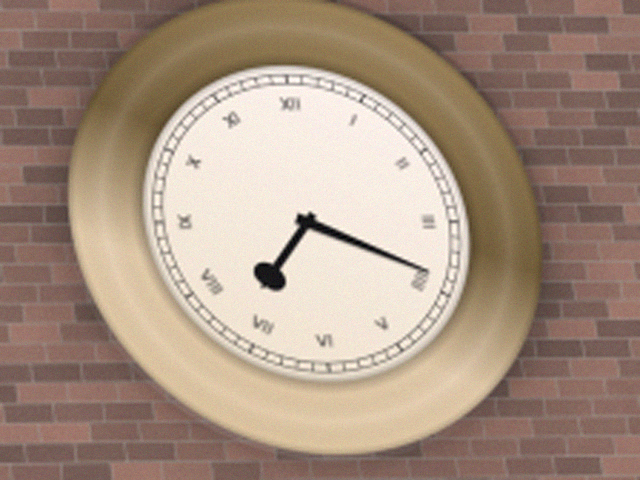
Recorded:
7.19
